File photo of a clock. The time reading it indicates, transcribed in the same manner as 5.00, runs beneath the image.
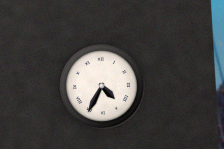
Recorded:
4.35
